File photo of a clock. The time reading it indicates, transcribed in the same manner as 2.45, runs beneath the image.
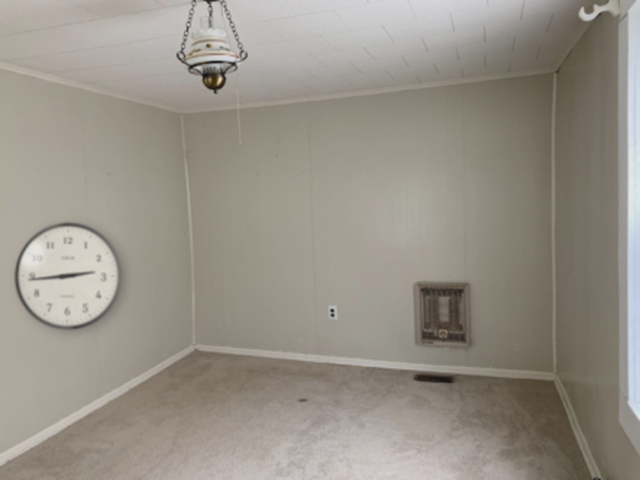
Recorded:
2.44
